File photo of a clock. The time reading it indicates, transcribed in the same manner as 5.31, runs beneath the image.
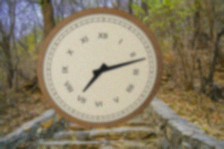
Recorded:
7.12
